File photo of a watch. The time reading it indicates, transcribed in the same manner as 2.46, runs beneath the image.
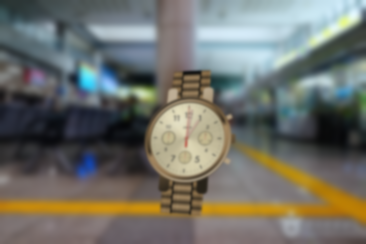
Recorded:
1.01
